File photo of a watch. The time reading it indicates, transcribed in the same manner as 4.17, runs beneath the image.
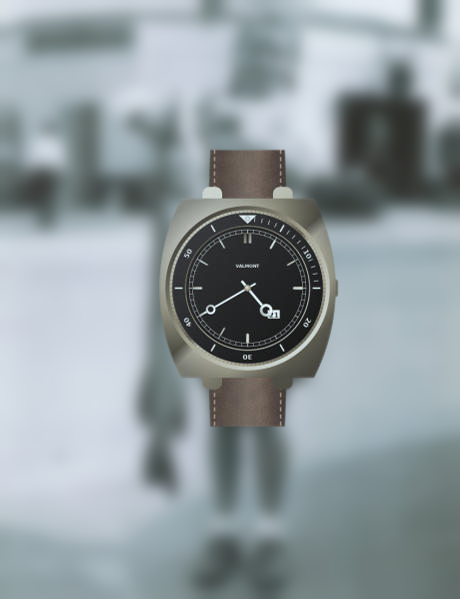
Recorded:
4.40
